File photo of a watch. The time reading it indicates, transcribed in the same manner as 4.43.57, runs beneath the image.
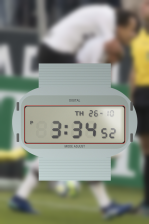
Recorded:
3.34.52
